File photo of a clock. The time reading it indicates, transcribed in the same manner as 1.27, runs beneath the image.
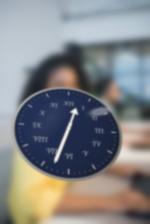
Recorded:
12.33
